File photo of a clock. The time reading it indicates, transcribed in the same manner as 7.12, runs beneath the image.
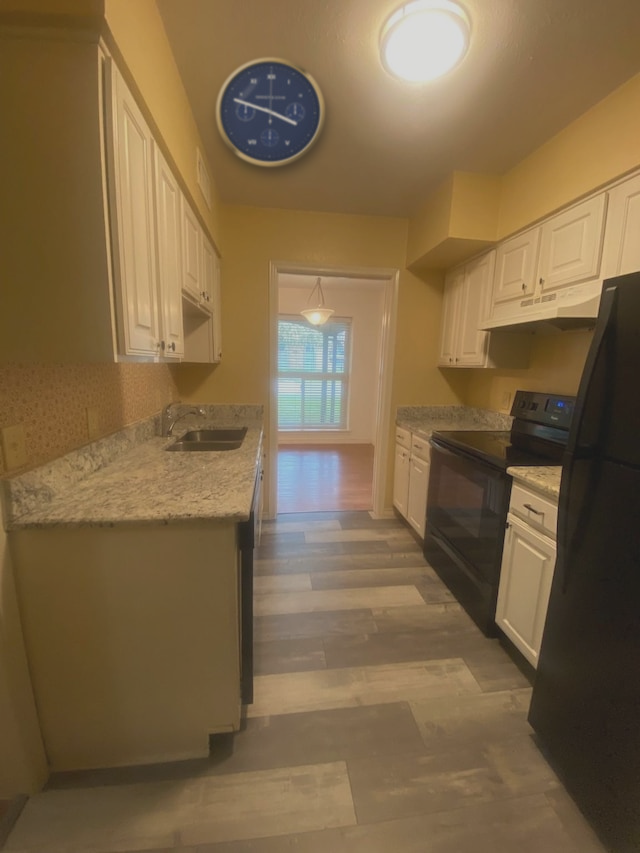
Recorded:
3.48
